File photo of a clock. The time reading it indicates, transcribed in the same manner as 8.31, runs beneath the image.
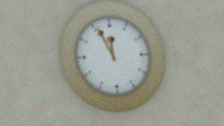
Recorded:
11.56
